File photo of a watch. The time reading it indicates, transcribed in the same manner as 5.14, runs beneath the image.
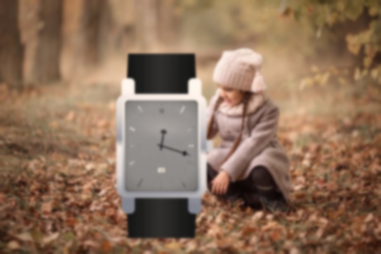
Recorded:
12.18
